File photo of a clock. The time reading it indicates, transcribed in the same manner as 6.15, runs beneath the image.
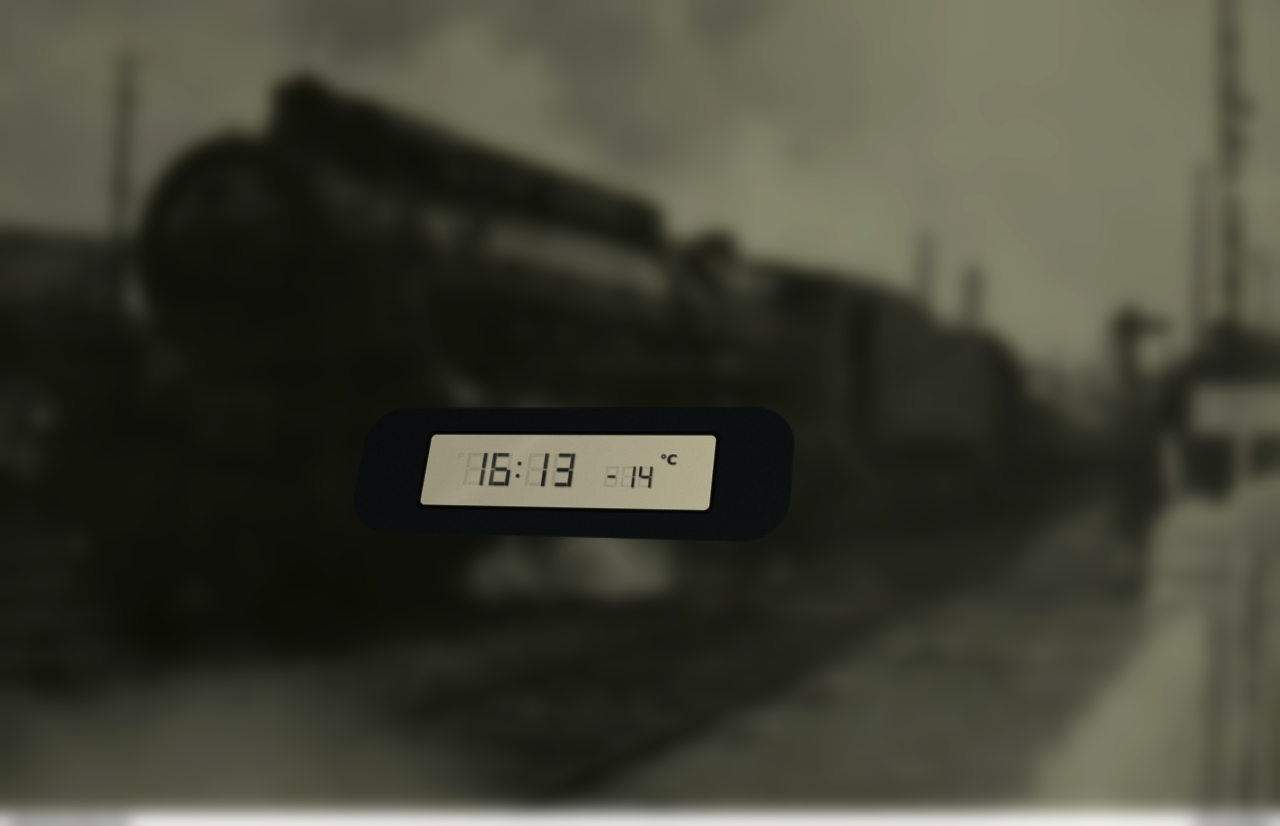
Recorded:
16.13
